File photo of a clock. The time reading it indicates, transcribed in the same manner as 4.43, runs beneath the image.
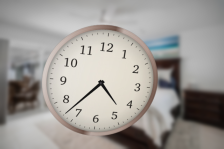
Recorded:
4.37
